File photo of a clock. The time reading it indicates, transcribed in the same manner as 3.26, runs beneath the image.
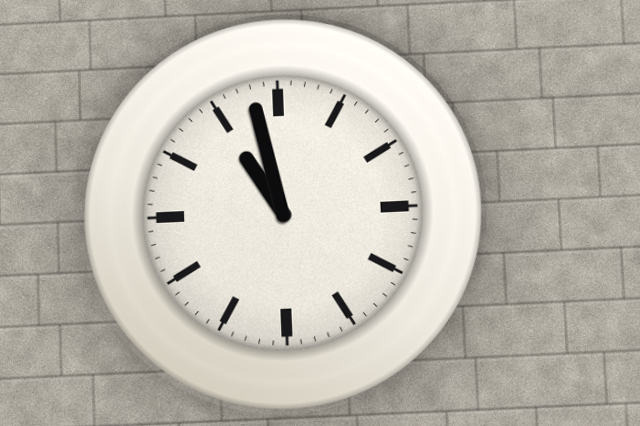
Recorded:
10.58
